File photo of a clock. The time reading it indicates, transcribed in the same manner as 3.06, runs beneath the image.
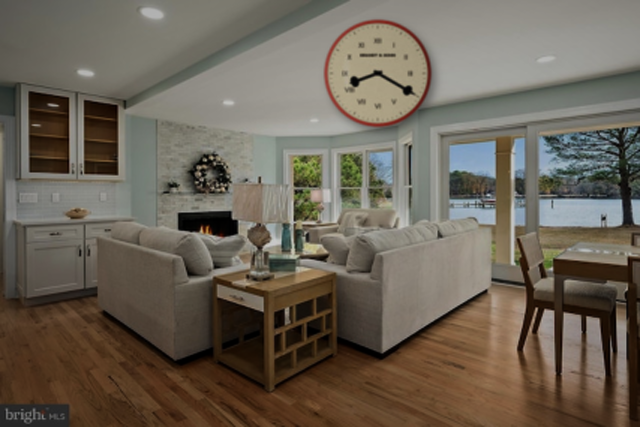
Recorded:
8.20
